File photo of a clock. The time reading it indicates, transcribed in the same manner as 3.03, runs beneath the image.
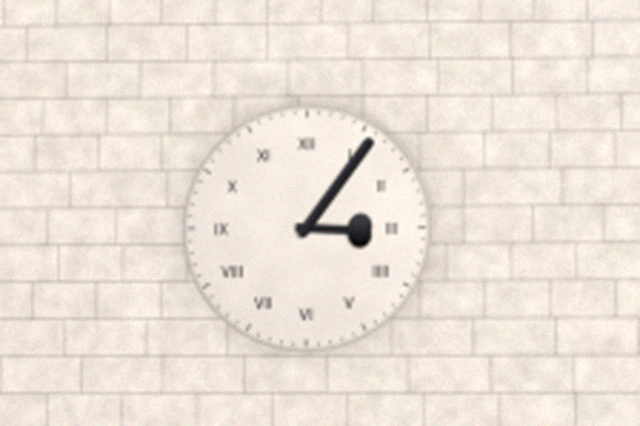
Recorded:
3.06
